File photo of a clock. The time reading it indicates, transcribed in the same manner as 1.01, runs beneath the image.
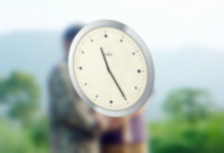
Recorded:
11.25
